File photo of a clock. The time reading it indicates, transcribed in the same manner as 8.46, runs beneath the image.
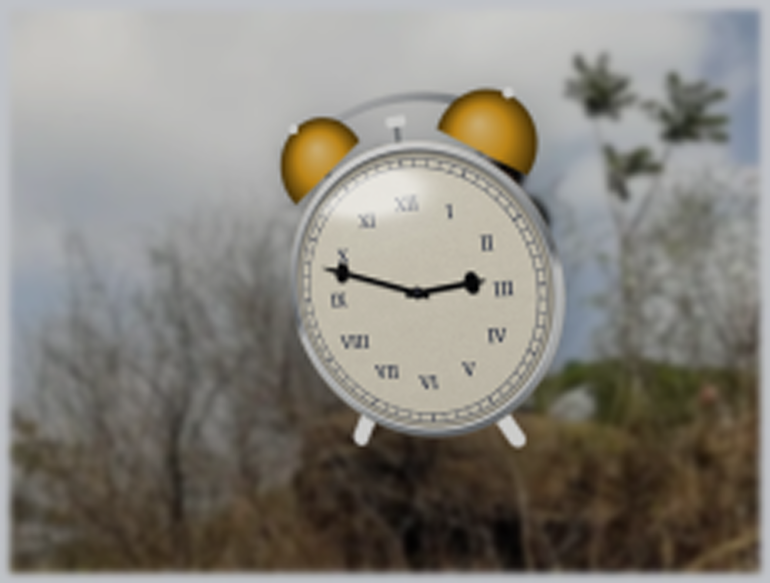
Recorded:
2.48
